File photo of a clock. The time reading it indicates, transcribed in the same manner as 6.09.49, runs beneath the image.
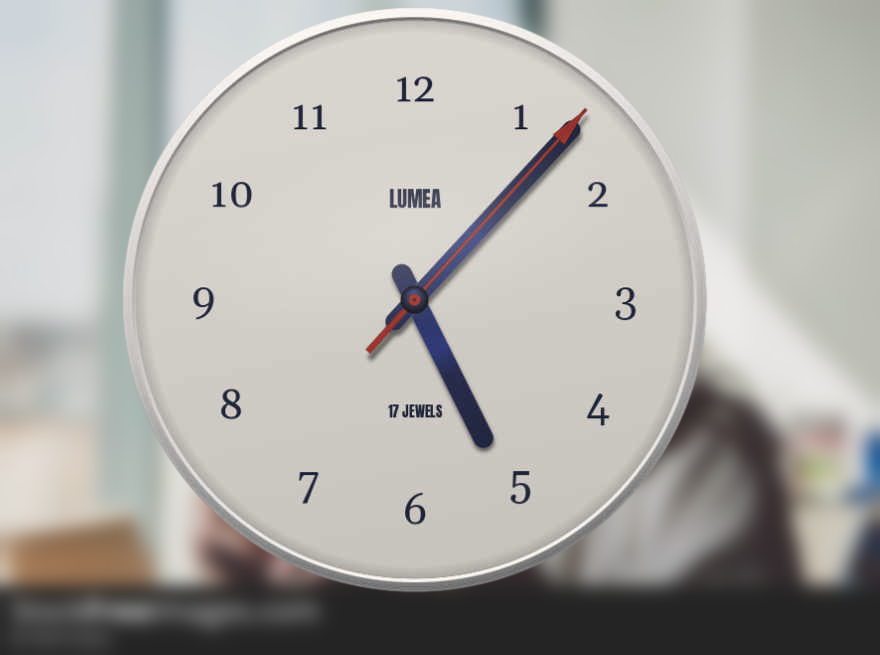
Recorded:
5.07.07
